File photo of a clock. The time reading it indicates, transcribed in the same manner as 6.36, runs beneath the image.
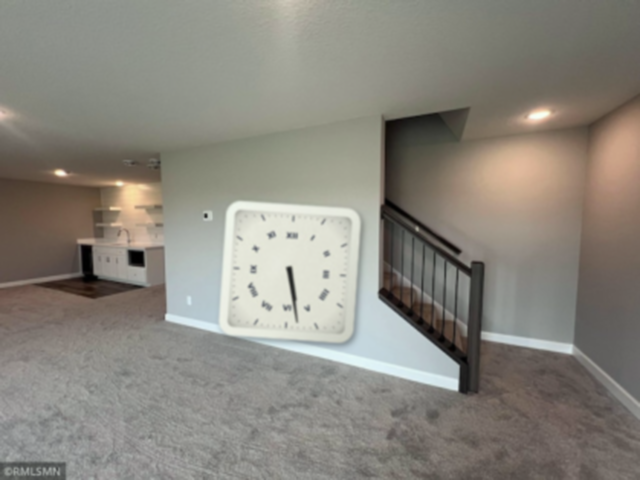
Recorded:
5.28
